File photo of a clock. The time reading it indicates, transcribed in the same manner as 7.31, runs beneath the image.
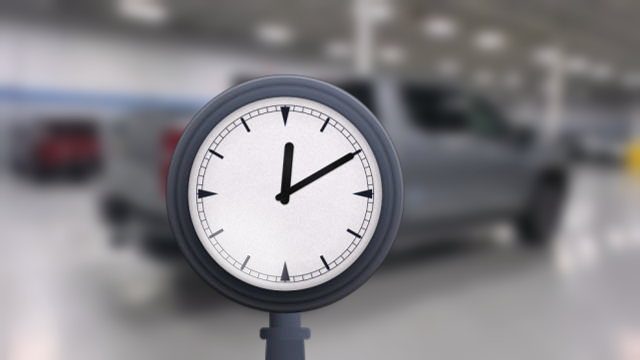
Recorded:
12.10
